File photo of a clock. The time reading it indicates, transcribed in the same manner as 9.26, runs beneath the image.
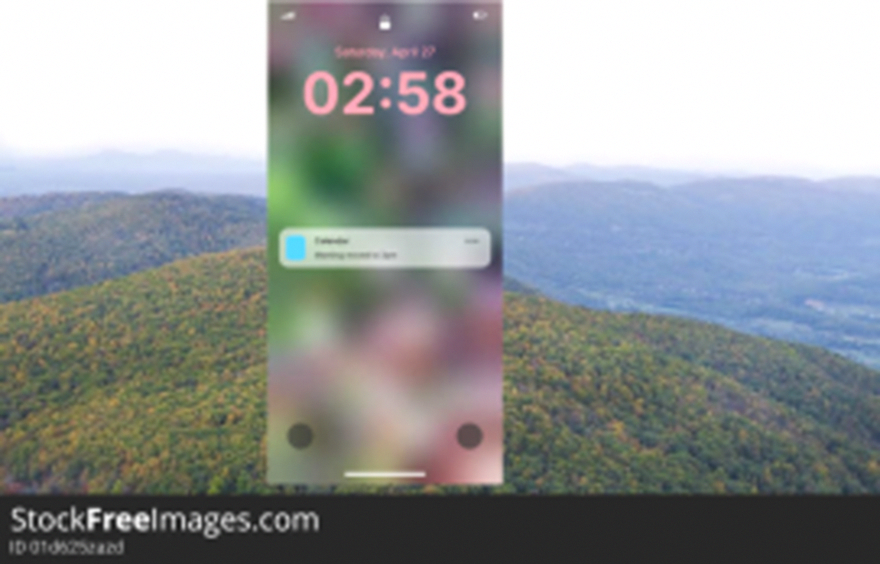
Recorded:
2.58
